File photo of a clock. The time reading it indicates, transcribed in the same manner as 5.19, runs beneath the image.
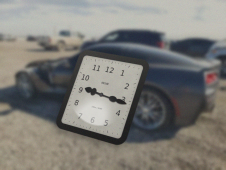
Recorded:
9.16
